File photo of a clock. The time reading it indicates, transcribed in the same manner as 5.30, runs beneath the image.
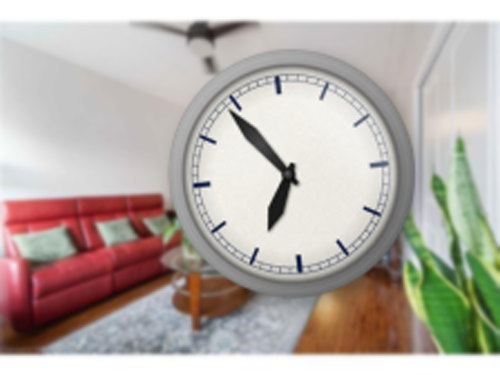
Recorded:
6.54
